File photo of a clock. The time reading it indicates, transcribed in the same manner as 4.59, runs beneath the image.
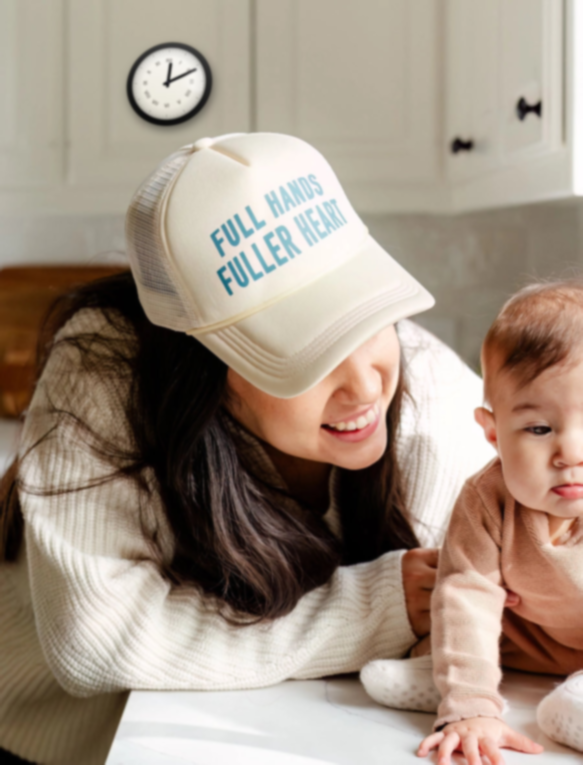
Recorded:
12.11
